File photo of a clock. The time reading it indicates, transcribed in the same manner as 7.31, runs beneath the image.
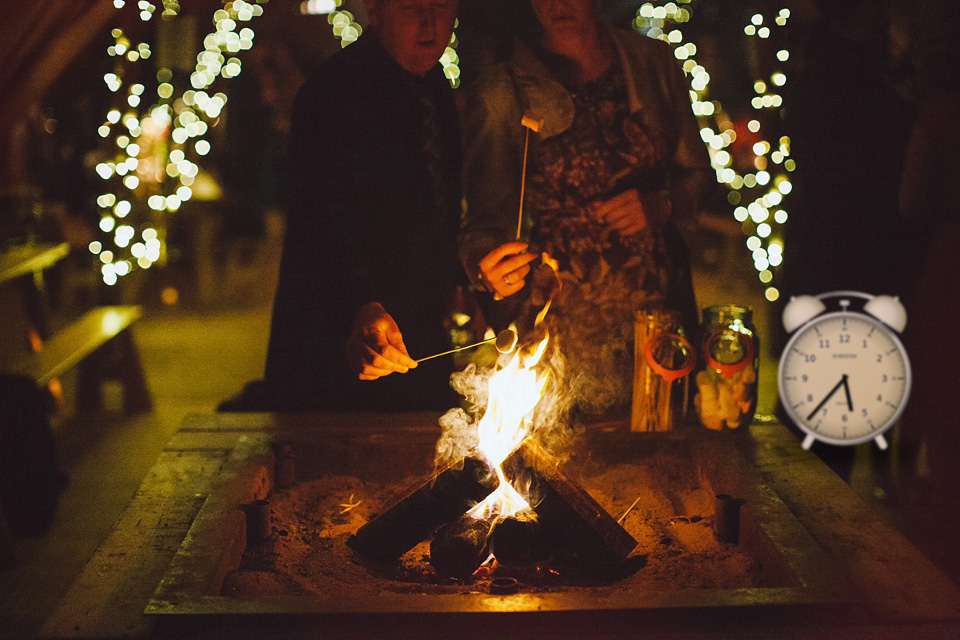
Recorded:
5.37
